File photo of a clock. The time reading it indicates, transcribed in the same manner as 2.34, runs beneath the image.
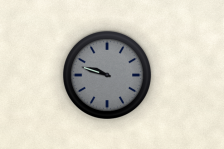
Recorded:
9.48
